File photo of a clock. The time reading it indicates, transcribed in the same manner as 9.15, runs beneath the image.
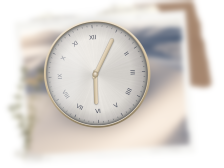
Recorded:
6.05
